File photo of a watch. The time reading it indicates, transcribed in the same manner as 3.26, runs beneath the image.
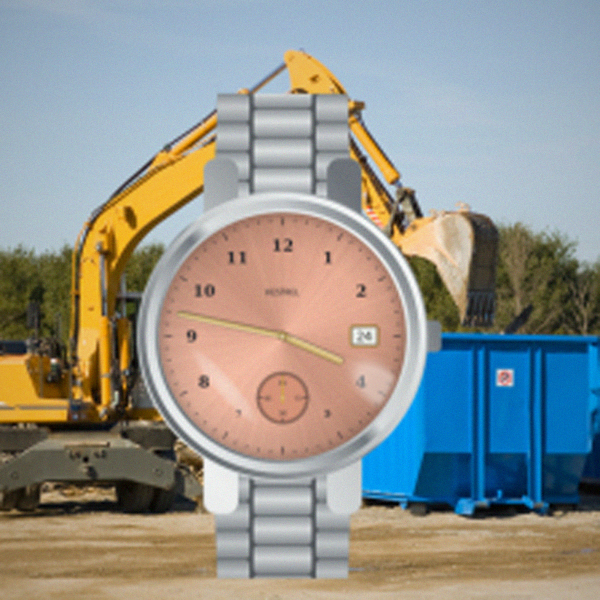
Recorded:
3.47
